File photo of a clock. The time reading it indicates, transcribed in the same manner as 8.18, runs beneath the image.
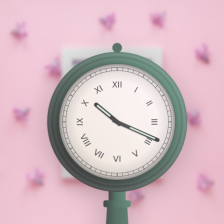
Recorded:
10.19
